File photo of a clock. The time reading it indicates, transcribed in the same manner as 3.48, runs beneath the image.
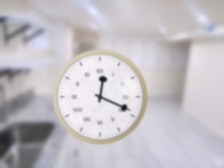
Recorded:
12.19
